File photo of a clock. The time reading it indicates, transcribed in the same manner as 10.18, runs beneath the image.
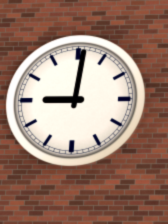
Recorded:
9.01
